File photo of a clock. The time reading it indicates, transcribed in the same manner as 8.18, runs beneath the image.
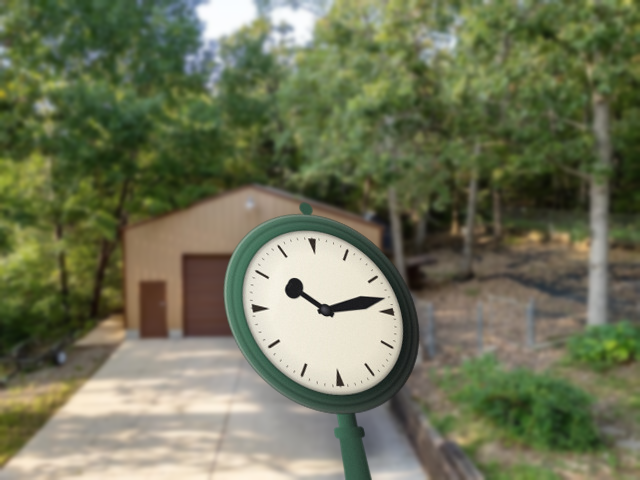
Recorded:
10.13
